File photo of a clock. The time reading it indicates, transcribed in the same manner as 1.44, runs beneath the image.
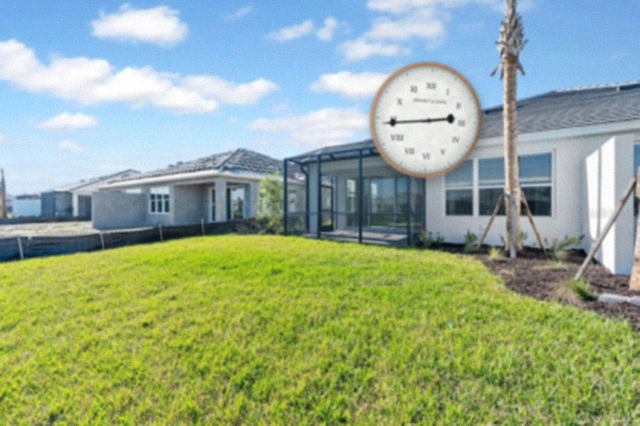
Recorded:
2.44
